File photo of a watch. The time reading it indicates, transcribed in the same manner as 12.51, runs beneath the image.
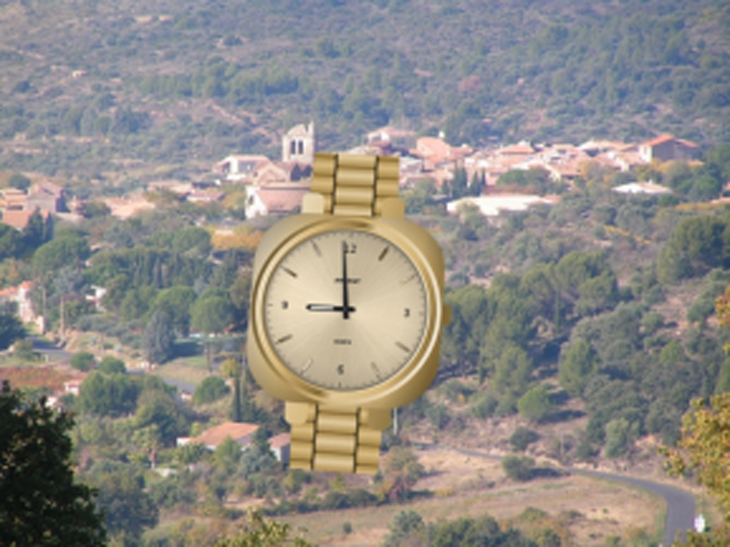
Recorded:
8.59
